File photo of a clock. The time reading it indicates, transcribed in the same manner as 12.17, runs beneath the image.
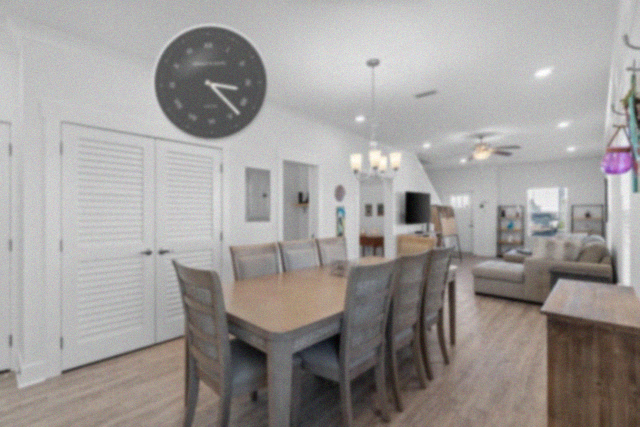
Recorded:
3.23
